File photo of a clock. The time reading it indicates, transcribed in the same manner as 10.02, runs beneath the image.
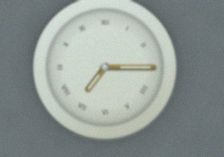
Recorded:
7.15
